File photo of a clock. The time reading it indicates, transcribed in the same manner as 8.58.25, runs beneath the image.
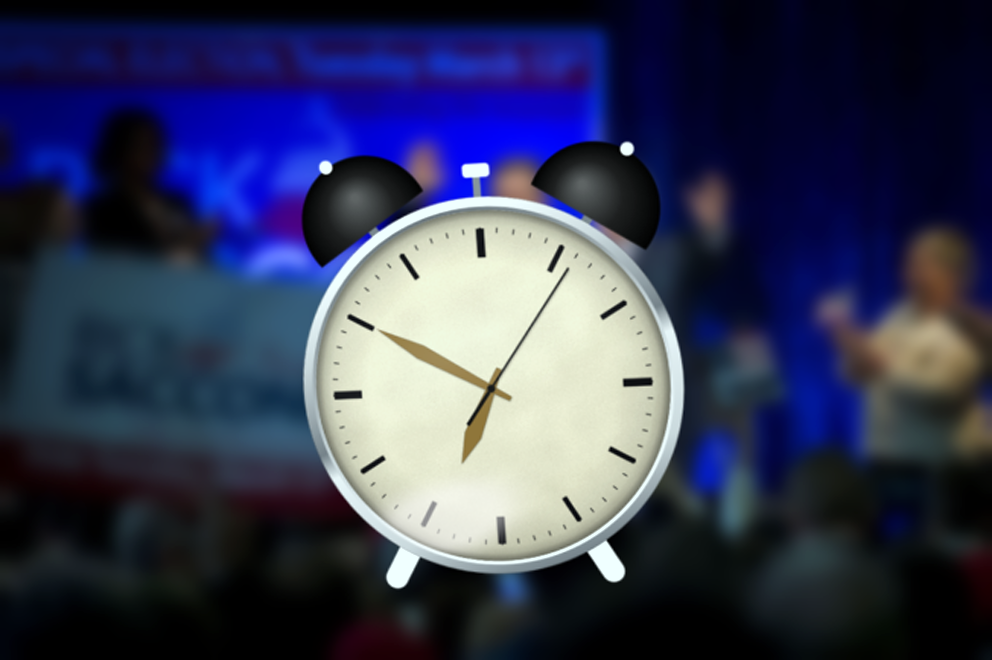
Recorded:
6.50.06
